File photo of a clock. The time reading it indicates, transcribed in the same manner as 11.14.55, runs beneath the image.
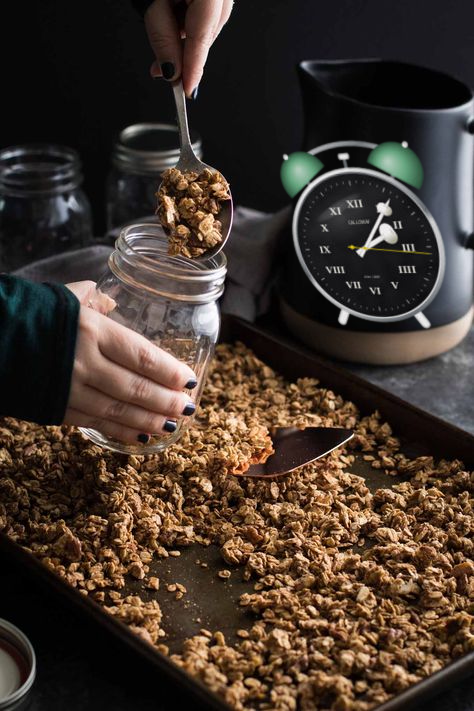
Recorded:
2.06.16
